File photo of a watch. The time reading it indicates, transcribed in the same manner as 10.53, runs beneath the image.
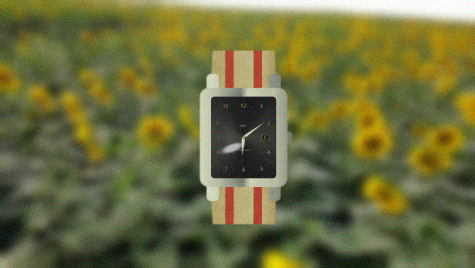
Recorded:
6.09
